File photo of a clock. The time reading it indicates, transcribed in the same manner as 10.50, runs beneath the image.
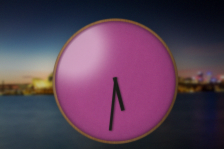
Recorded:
5.31
